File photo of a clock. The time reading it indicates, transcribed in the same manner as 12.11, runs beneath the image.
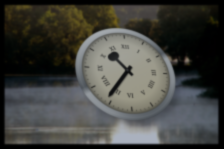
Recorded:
10.36
